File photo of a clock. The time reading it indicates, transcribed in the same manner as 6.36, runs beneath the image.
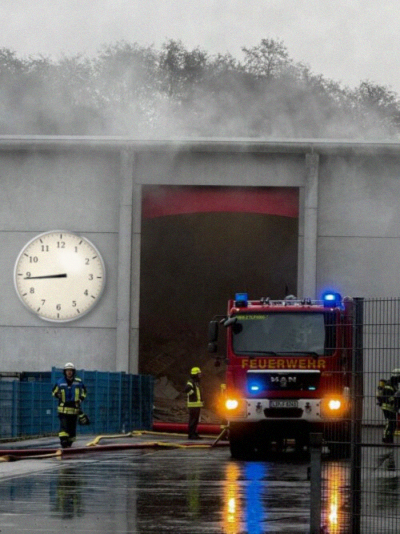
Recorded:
8.44
